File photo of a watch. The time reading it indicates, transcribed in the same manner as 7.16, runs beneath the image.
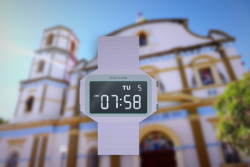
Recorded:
7.58
